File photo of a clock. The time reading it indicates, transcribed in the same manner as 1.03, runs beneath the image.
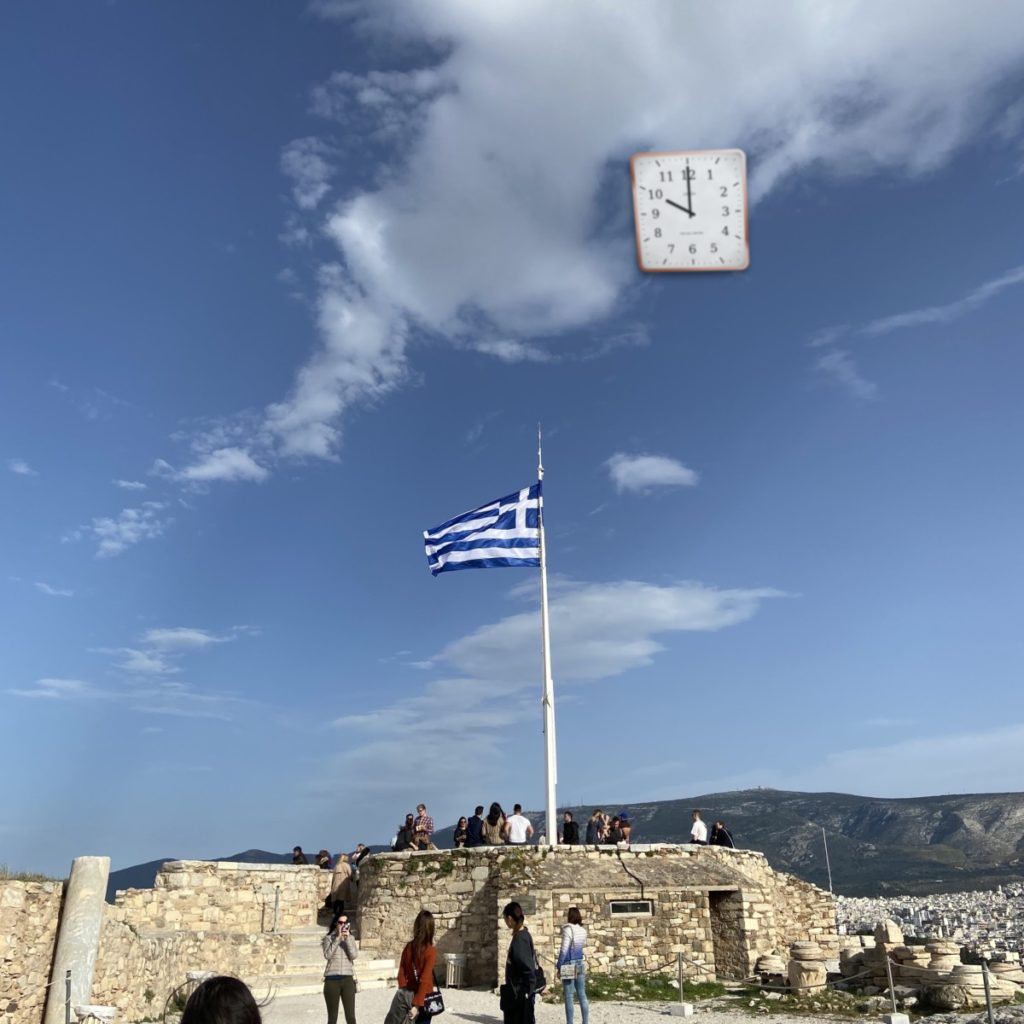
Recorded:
10.00
